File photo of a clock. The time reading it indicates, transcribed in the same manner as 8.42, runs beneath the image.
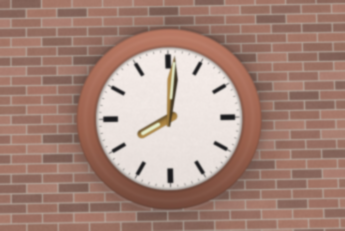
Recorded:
8.01
